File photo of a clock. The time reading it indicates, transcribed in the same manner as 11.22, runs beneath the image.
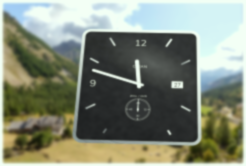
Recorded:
11.48
